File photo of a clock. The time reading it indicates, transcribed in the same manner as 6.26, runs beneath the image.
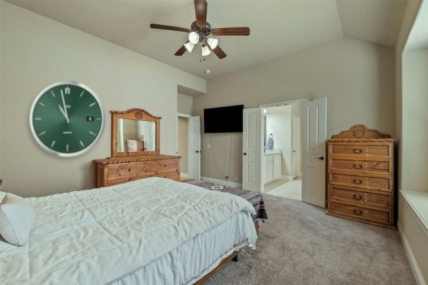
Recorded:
10.58
